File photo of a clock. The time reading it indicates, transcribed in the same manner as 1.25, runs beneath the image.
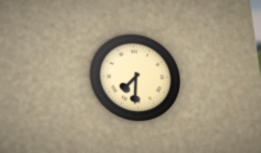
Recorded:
7.31
